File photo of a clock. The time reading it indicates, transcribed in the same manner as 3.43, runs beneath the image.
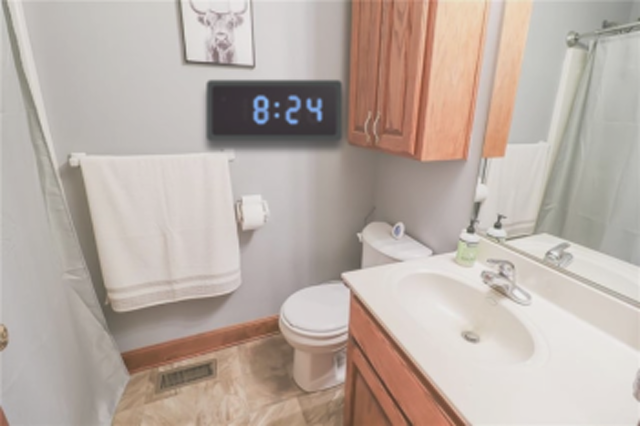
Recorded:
8.24
